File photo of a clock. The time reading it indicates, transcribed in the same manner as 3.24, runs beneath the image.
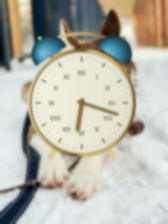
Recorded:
6.18
